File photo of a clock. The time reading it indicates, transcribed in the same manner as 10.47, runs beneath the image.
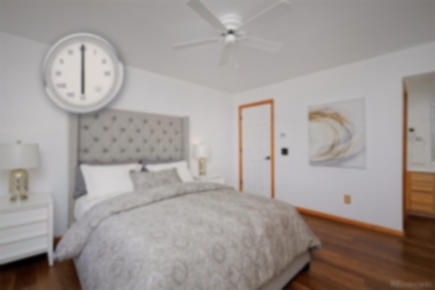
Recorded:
6.00
